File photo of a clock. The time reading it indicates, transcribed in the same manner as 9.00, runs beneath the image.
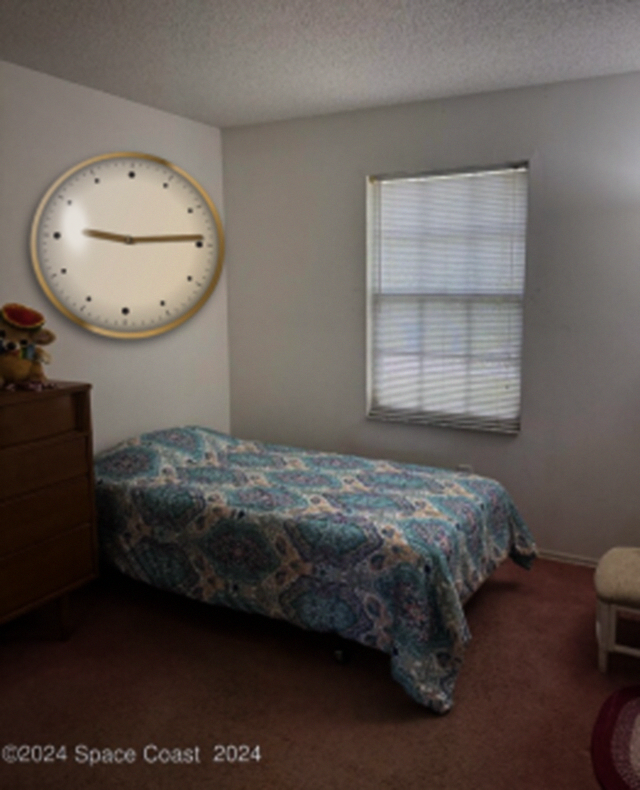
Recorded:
9.14
